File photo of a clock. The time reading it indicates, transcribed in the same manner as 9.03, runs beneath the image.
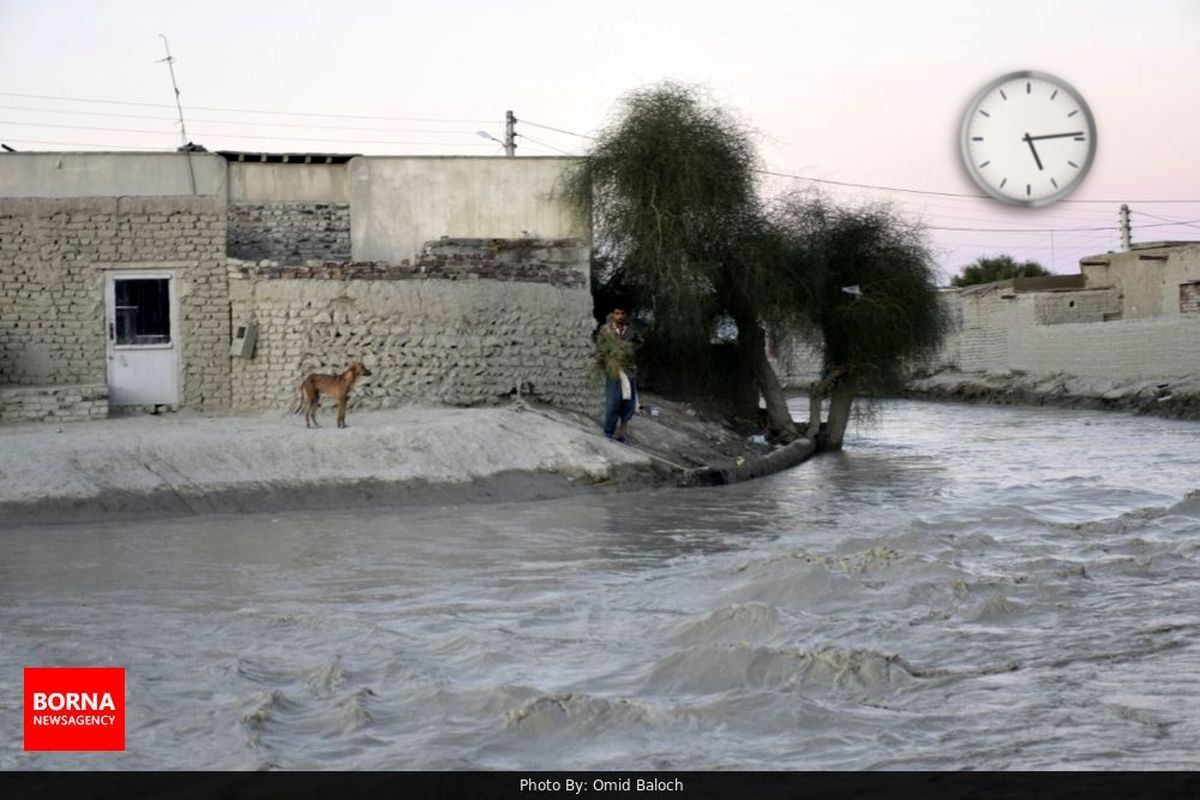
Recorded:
5.14
